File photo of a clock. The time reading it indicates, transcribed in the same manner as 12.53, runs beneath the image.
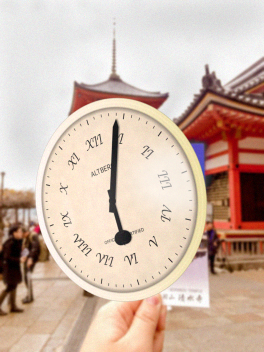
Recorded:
6.04
